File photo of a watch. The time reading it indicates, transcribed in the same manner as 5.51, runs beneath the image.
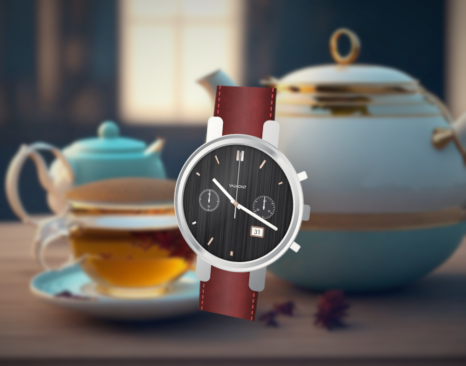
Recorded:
10.19
